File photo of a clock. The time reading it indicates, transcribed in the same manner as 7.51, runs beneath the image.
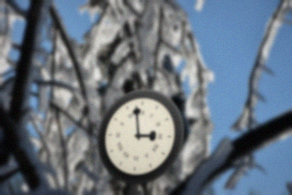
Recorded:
2.58
